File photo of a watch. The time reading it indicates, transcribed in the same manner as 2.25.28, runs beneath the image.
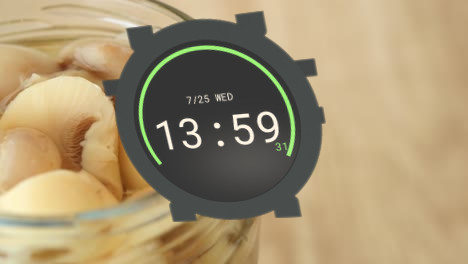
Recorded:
13.59.31
